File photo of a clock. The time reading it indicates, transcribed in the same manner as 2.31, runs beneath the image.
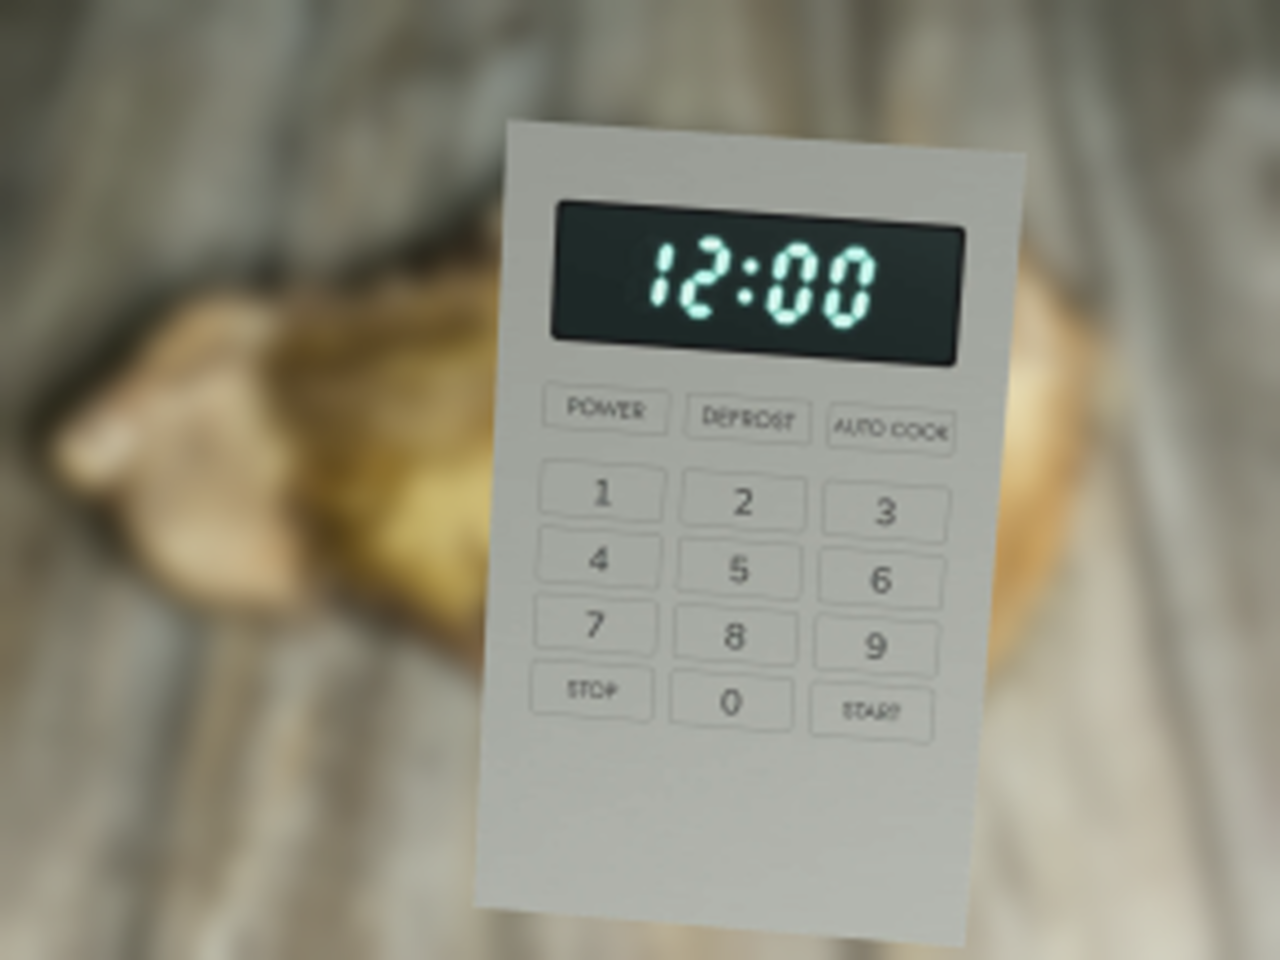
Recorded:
12.00
